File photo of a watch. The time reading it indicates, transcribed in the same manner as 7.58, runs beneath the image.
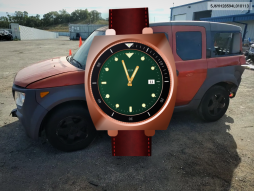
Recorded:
12.57
